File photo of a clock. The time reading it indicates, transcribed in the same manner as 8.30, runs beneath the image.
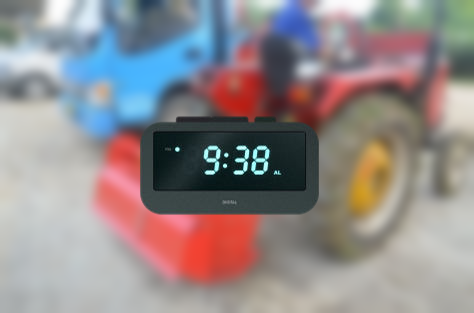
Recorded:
9.38
